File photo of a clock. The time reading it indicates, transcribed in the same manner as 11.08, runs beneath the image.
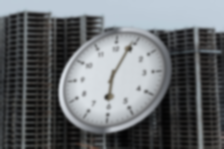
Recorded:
6.04
